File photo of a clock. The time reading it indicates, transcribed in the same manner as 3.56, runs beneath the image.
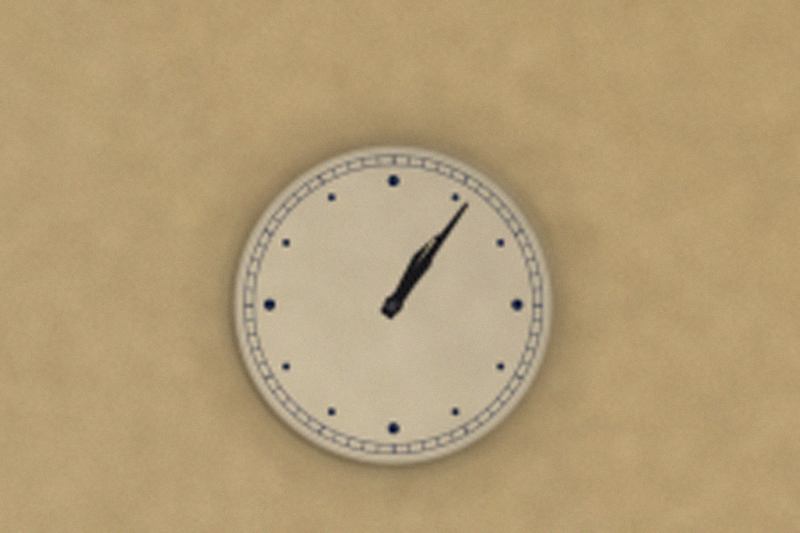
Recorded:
1.06
